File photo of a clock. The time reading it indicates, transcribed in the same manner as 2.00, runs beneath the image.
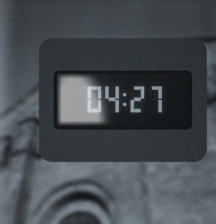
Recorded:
4.27
